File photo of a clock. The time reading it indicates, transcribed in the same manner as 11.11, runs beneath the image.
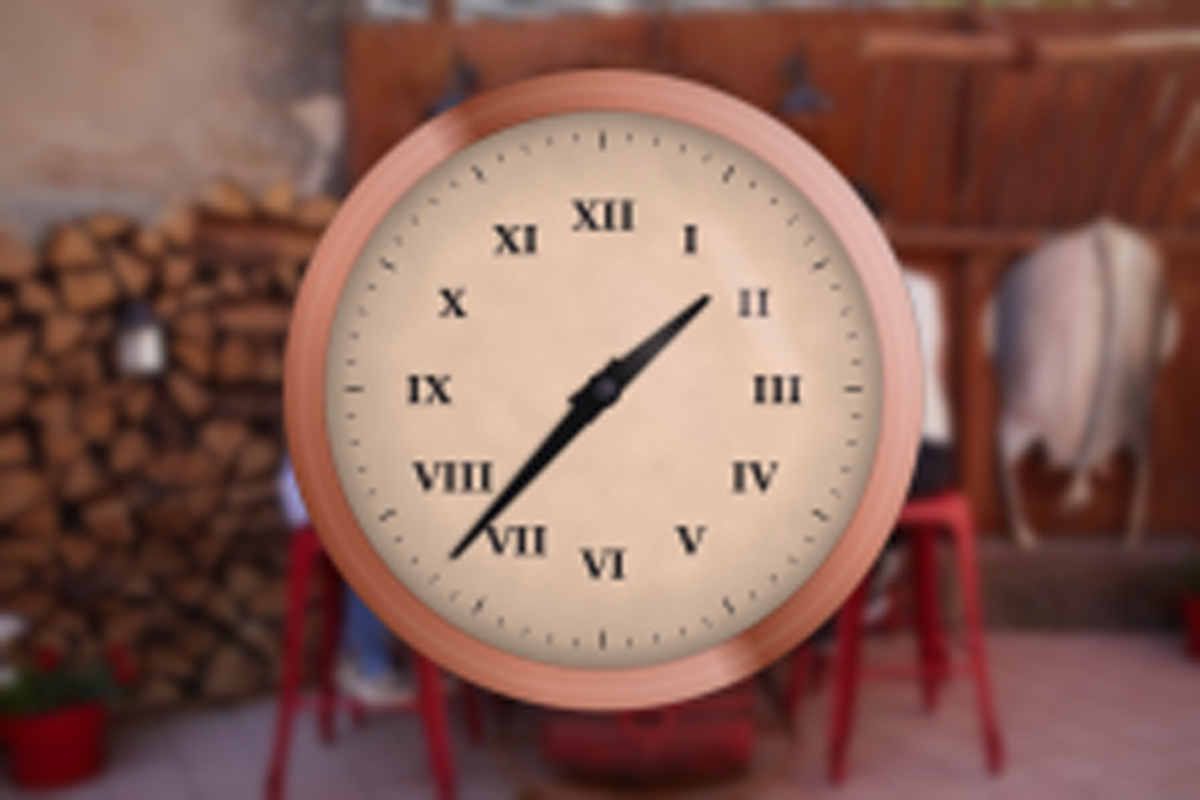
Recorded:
1.37
